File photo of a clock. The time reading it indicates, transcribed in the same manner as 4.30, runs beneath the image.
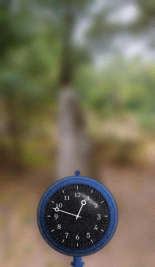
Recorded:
12.48
